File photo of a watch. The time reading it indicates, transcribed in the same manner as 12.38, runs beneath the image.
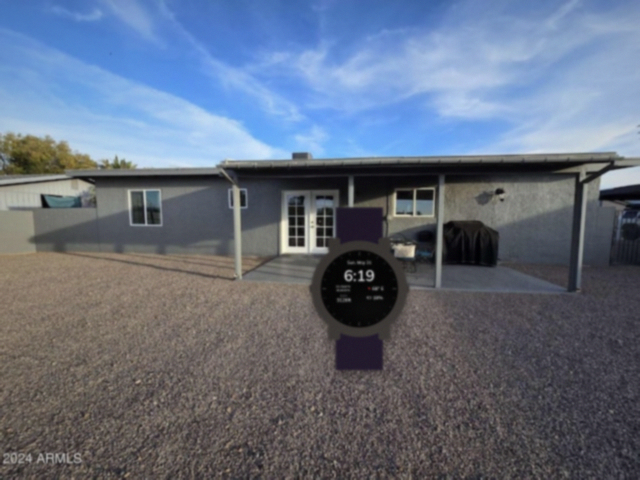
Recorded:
6.19
